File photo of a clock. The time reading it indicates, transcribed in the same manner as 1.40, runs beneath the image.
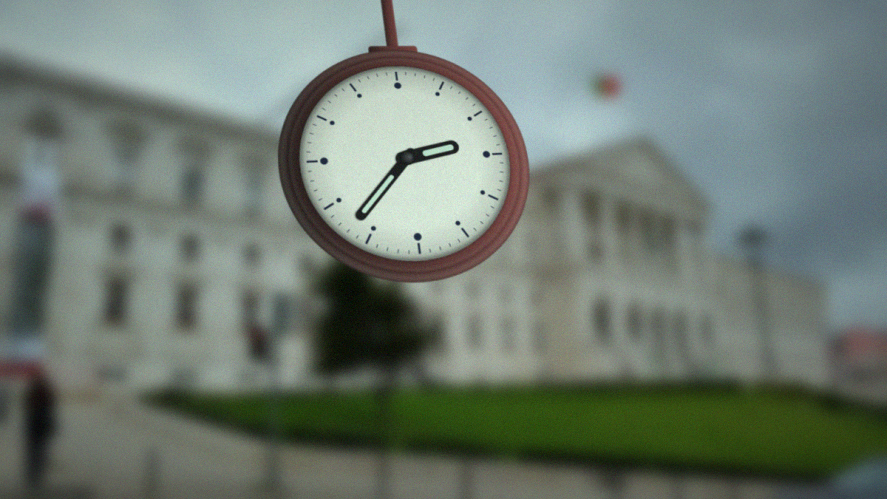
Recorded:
2.37
